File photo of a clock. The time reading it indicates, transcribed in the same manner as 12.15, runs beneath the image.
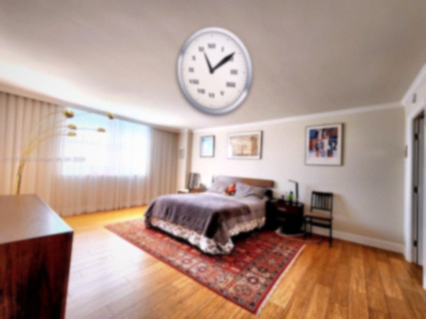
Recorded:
11.09
